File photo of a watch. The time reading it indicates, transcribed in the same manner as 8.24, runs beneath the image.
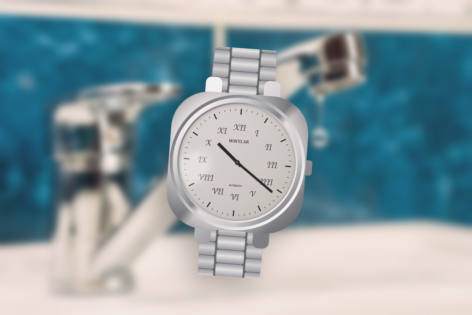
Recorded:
10.21
